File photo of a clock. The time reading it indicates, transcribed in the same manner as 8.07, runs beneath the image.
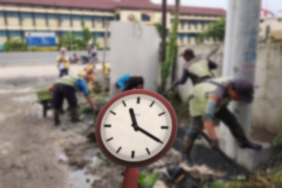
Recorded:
11.20
